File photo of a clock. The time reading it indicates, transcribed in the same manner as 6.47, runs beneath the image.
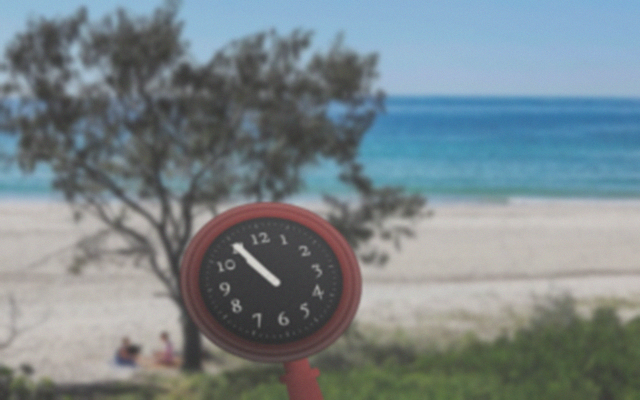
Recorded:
10.55
